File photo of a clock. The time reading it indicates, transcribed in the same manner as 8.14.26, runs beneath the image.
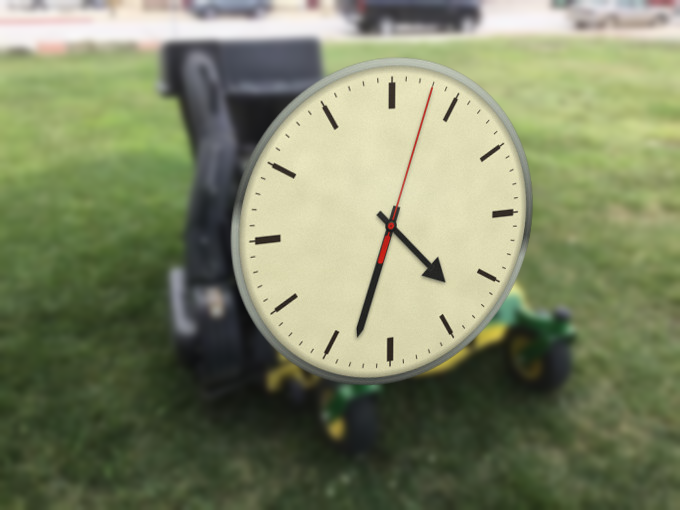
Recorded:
4.33.03
